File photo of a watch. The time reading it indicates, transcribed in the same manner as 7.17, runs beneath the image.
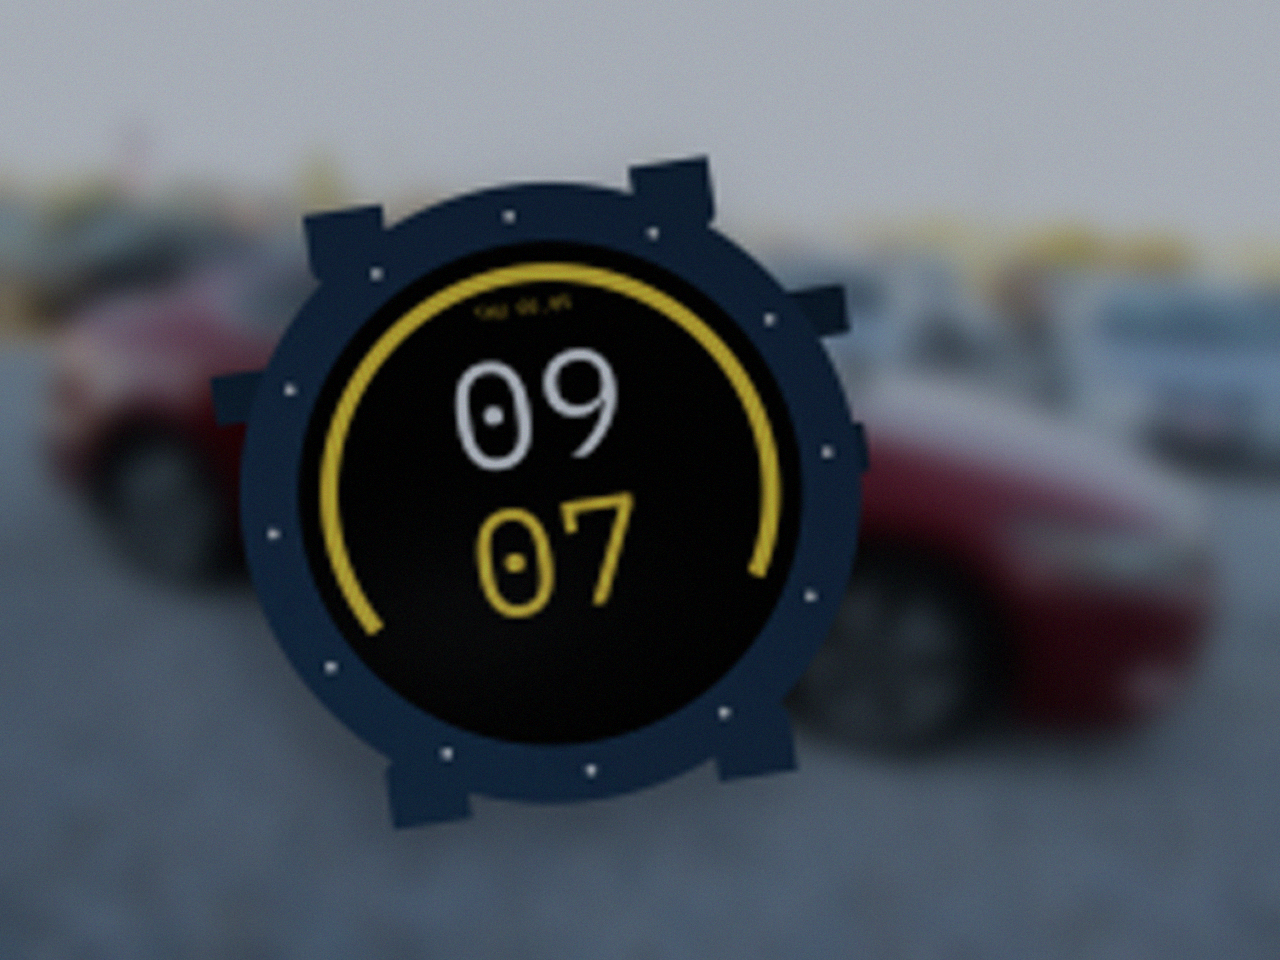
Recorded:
9.07
